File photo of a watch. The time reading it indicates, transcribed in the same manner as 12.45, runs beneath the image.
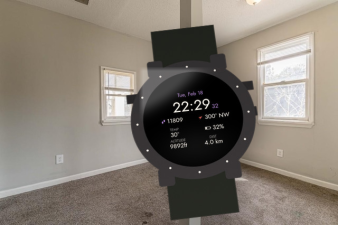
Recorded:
22.29
